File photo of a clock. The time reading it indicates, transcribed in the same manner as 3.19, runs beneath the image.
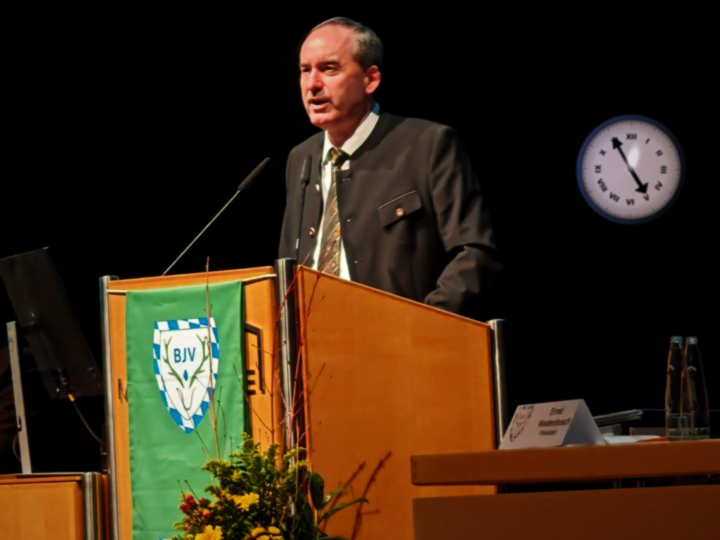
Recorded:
4.55
